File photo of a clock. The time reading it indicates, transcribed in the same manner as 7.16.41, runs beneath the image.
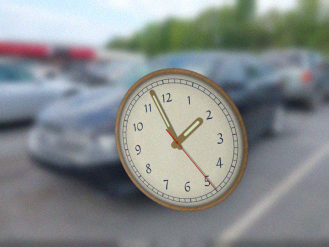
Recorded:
1.57.25
